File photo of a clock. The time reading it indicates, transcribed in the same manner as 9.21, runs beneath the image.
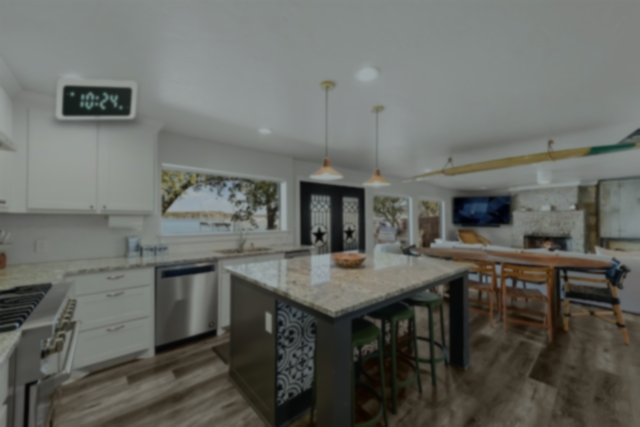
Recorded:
10.24
